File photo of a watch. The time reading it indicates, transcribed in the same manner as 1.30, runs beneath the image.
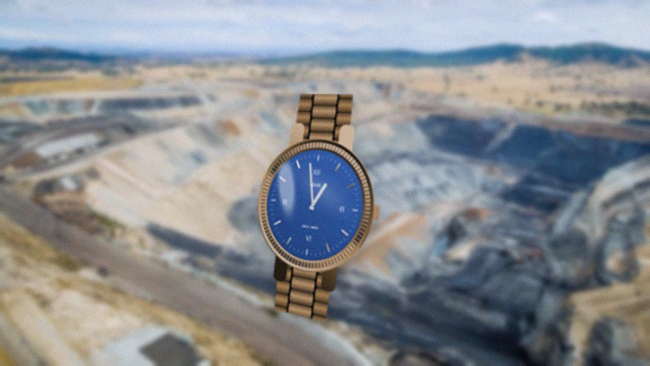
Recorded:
12.58
